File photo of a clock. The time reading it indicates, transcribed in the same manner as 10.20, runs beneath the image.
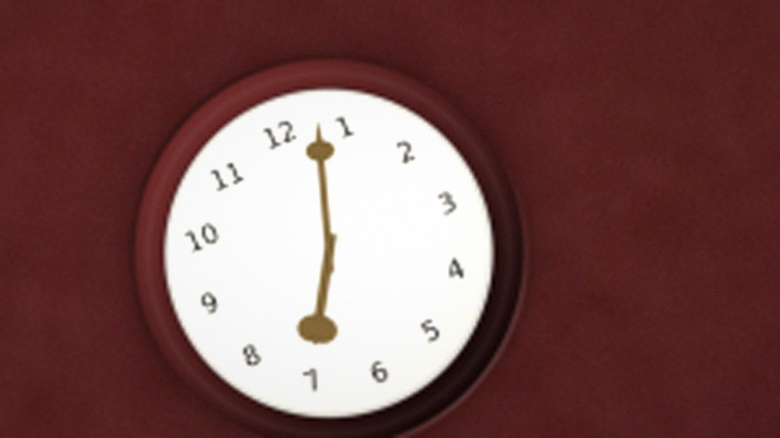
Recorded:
7.03
